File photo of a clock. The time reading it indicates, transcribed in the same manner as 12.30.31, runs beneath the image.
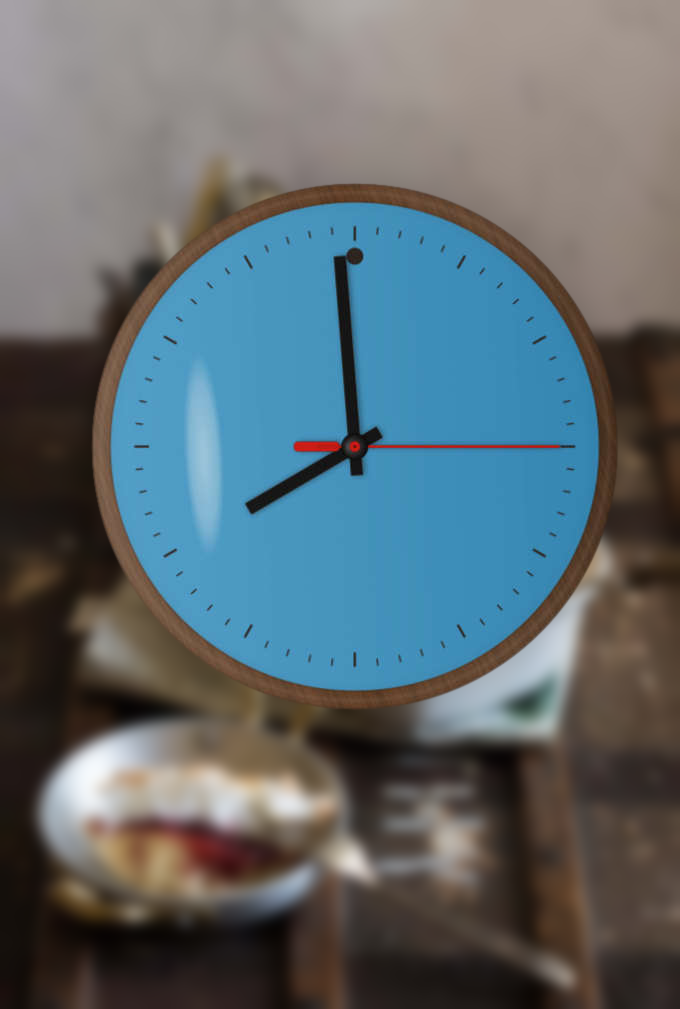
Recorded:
7.59.15
